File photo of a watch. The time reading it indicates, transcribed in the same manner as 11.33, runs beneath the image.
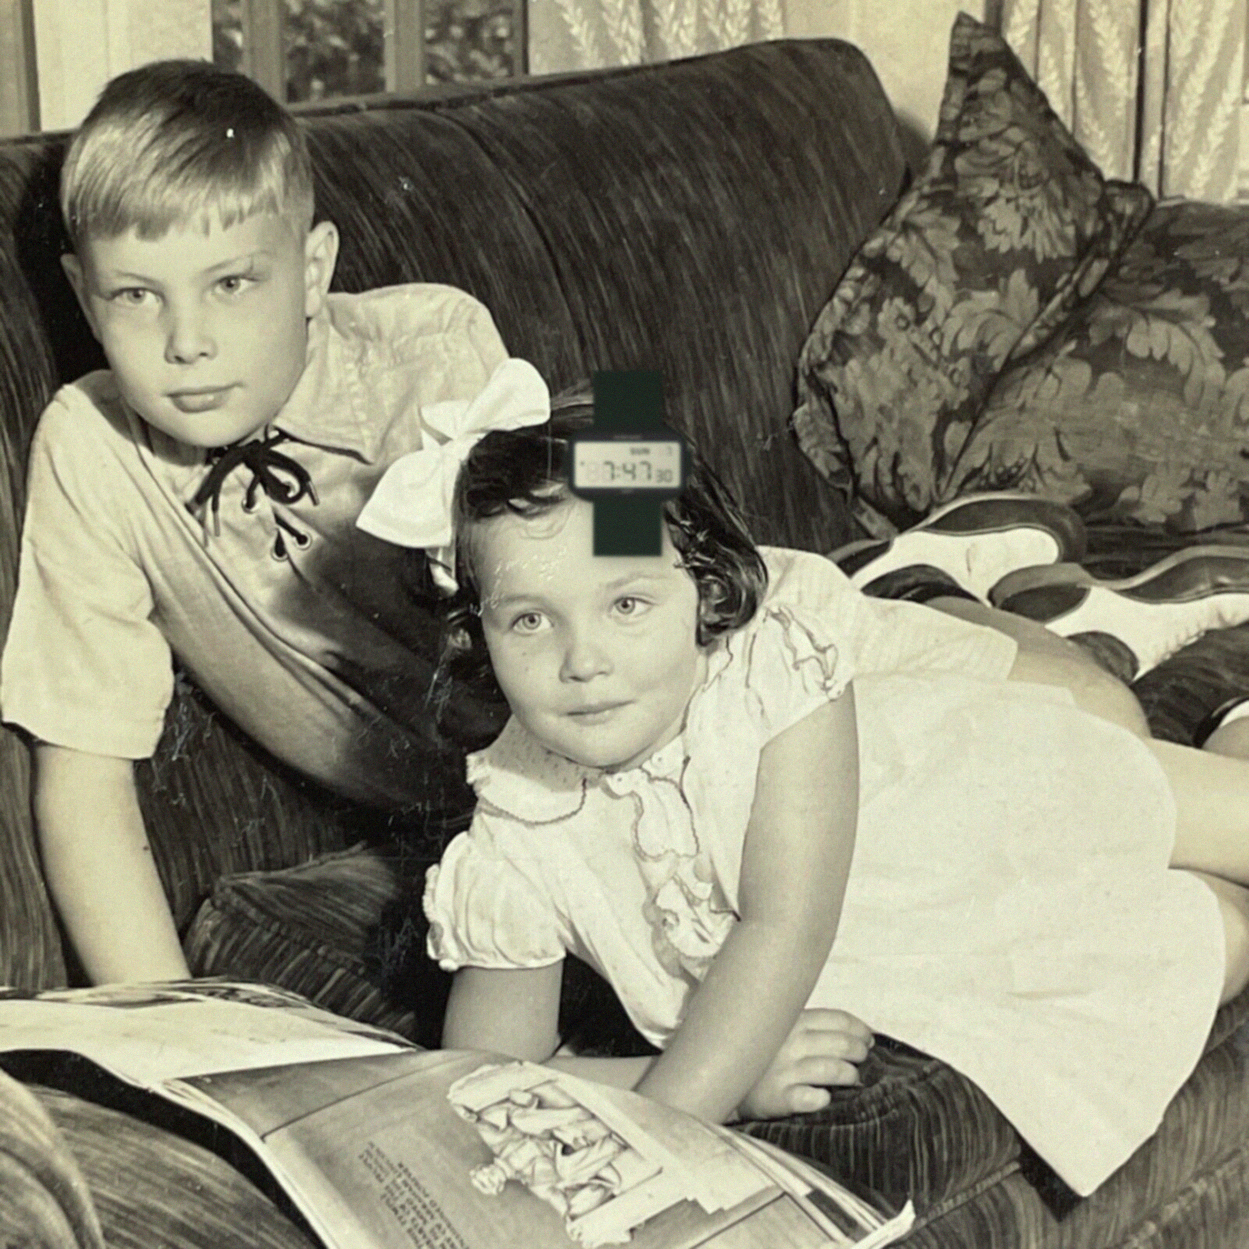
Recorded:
7.47
